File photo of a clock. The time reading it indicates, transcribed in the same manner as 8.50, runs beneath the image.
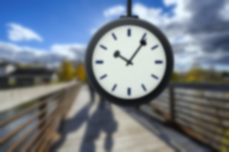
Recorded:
10.06
